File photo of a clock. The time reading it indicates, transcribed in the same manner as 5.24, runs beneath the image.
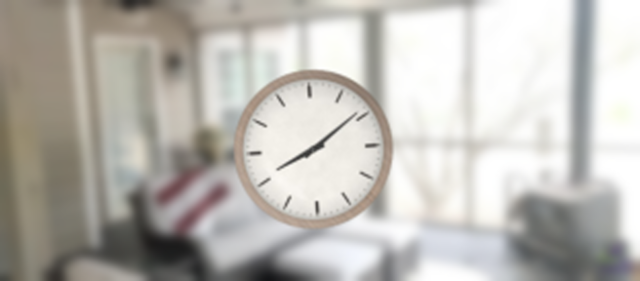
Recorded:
8.09
